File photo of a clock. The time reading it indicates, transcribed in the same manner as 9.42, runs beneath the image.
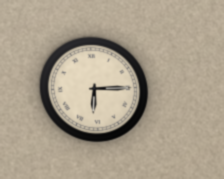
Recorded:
6.15
